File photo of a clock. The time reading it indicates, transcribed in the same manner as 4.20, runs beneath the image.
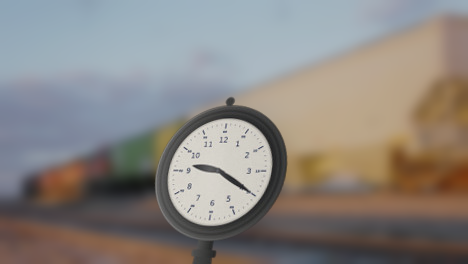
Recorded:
9.20
